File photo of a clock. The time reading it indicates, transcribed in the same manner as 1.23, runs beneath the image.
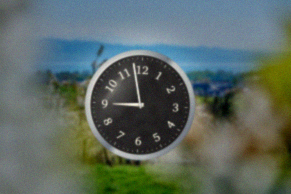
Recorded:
8.58
